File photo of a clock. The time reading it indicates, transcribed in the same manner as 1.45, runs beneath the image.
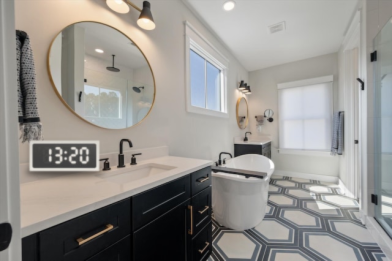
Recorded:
13.20
